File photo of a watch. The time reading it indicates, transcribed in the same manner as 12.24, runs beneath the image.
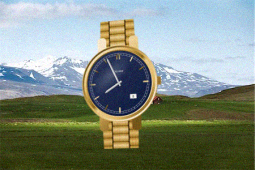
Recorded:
7.56
